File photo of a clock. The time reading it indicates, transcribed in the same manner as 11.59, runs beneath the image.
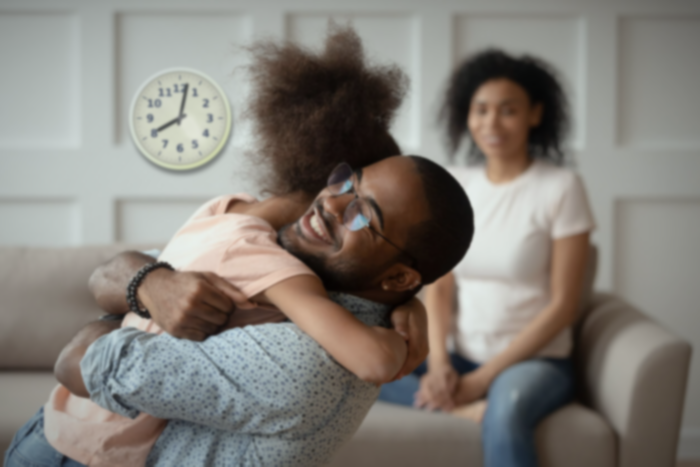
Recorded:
8.02
